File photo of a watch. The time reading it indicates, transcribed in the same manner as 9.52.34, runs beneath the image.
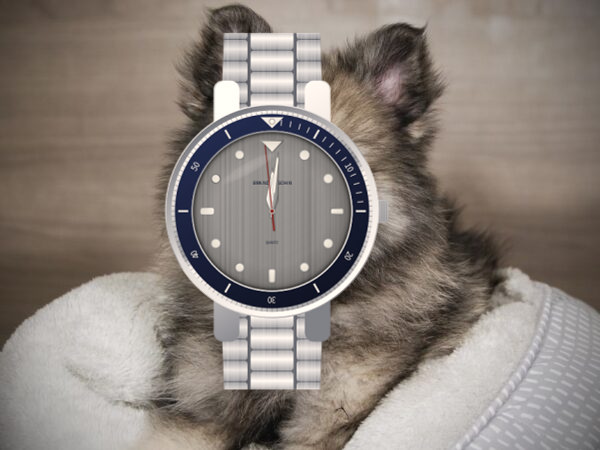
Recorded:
12.00.59
